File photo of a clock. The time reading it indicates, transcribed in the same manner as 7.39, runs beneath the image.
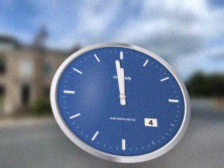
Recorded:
11.59
